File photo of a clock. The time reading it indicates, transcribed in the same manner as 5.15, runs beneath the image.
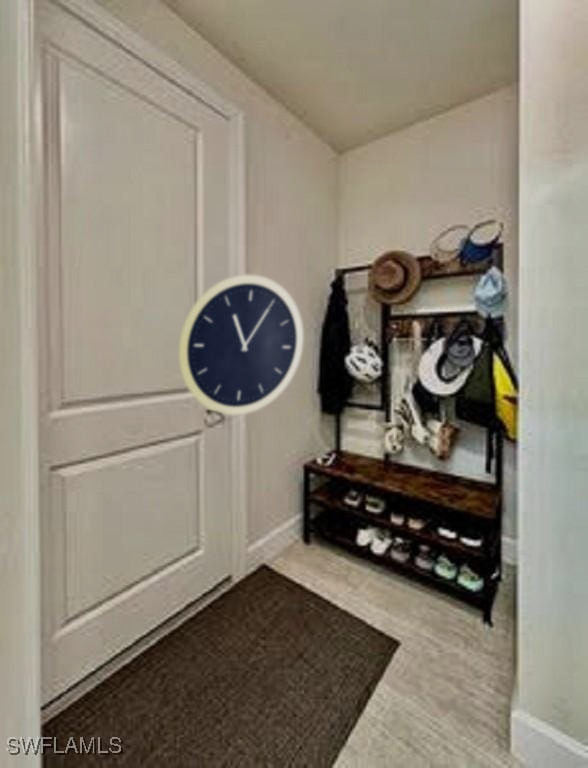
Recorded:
11.05
